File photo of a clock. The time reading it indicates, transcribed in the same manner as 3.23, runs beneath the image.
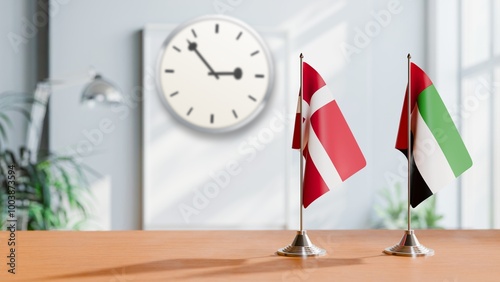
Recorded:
2.53
